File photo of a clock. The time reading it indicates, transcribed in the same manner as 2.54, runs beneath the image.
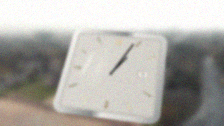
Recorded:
1.04
